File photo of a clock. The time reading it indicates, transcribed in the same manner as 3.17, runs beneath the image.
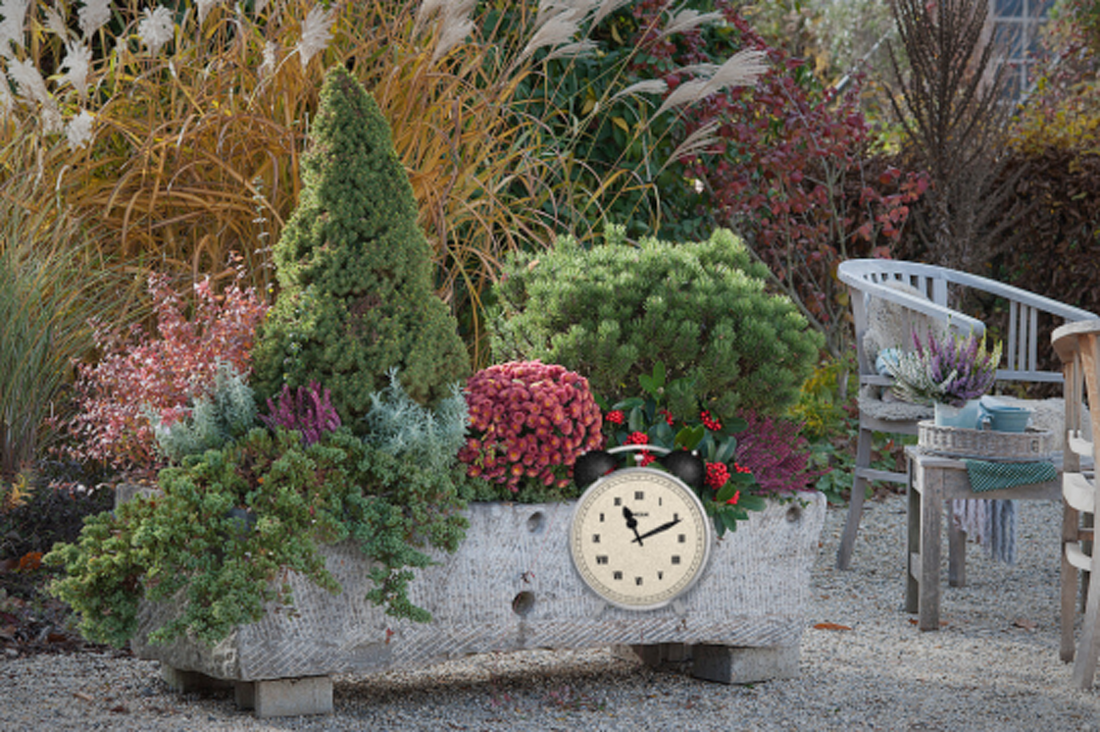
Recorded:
11.11
